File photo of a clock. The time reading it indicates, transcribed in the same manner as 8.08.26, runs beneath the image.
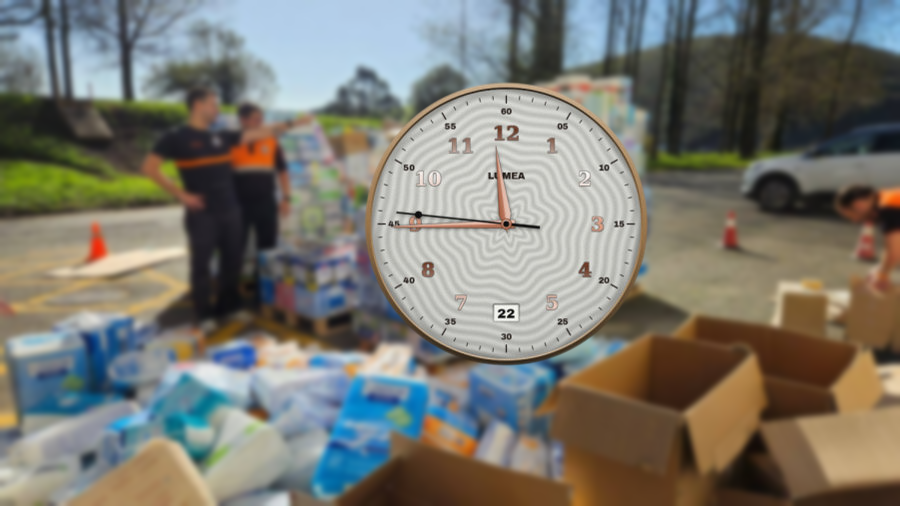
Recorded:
11.44.46
